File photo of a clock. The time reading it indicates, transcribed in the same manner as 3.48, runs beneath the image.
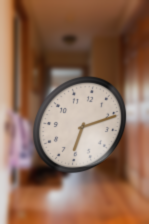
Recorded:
6.11
